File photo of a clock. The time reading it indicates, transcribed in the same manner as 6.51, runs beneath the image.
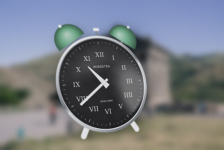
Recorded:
10.39
